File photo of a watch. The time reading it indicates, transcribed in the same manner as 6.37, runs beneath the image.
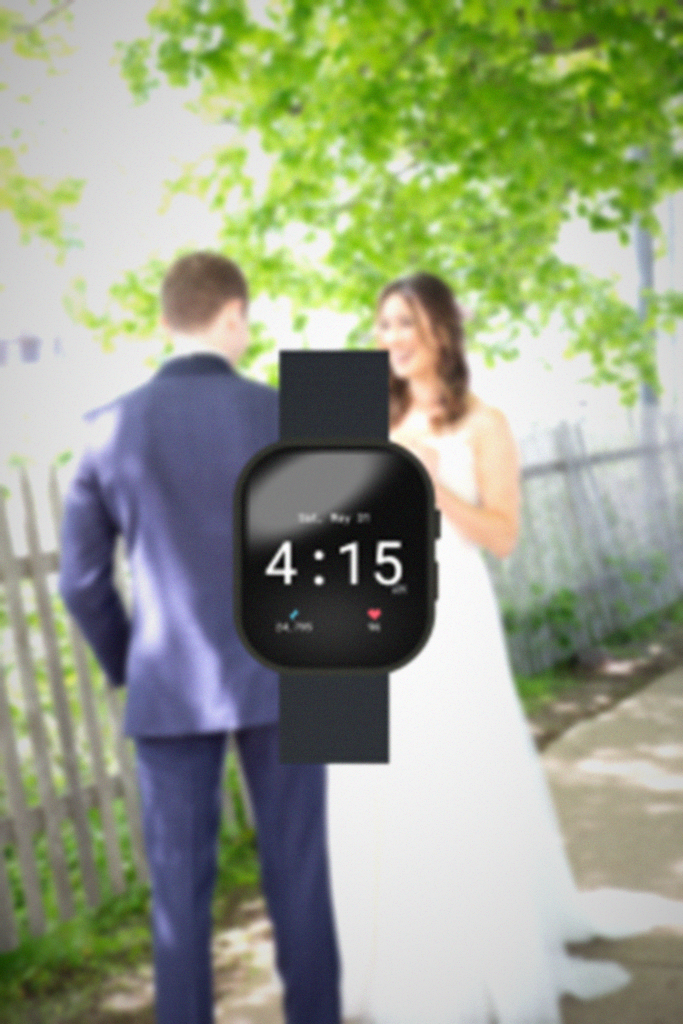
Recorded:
4.15
